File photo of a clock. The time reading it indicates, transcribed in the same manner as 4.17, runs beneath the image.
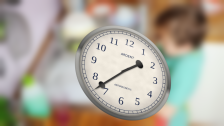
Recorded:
1.37
